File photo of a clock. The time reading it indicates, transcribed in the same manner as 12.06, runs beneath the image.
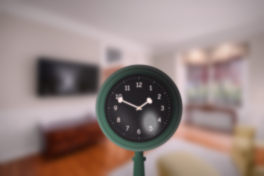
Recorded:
1.49
